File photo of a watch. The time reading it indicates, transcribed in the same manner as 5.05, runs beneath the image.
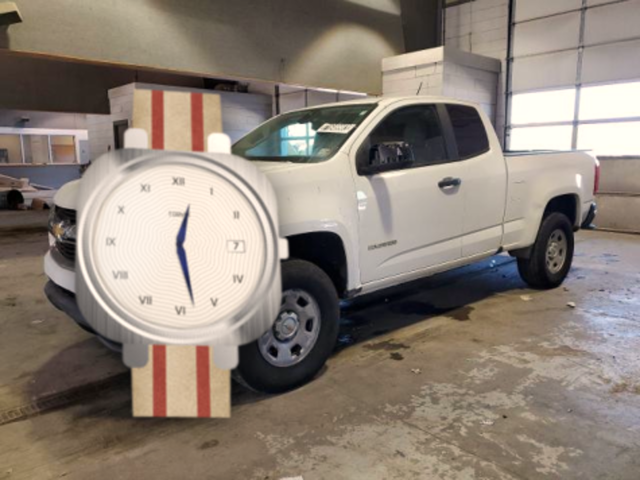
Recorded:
12.28
